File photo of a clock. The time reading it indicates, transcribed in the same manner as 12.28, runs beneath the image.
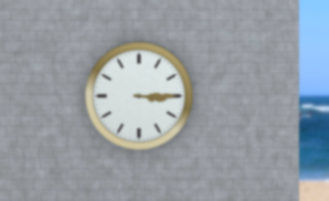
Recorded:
3.15
